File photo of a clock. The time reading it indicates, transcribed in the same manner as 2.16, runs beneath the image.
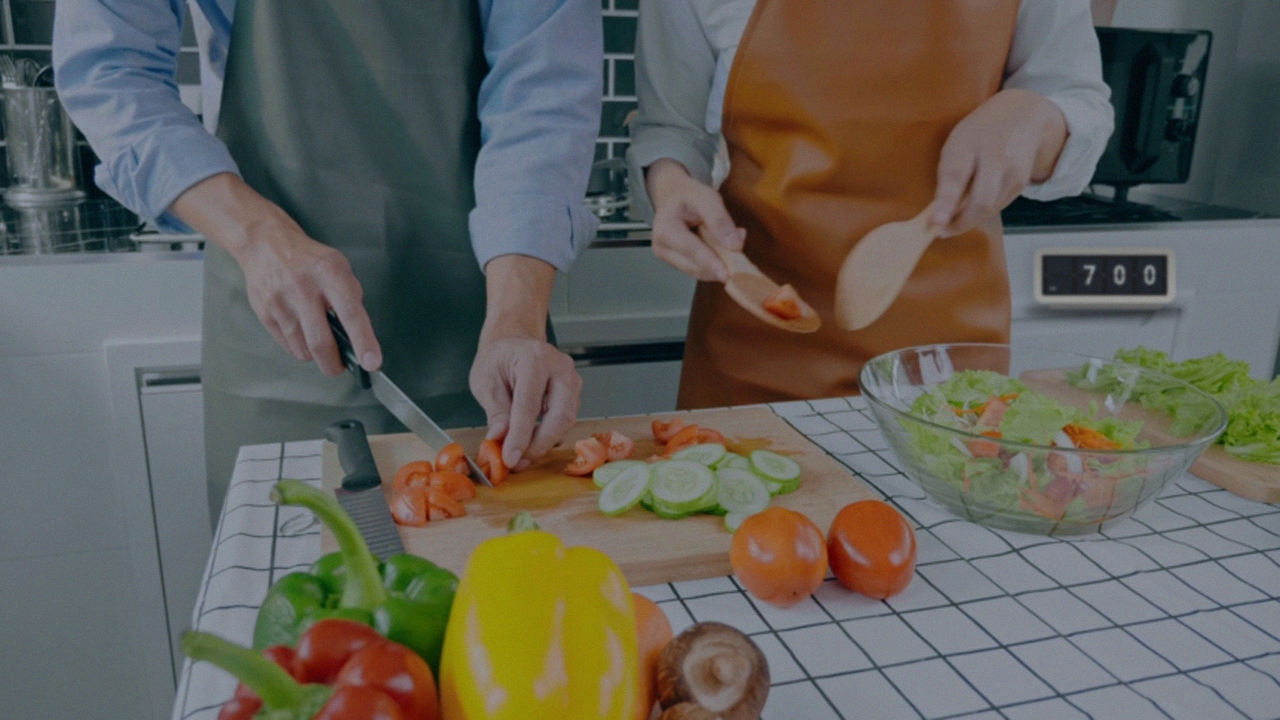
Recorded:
7.00
